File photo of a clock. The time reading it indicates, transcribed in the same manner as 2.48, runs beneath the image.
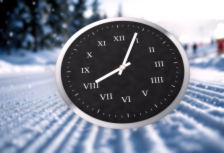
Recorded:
8.04
